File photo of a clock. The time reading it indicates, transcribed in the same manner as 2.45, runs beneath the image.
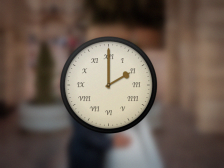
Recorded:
2.00
